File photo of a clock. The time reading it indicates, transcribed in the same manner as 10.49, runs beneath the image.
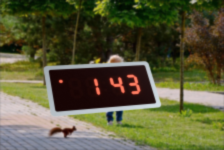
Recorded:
1.43
